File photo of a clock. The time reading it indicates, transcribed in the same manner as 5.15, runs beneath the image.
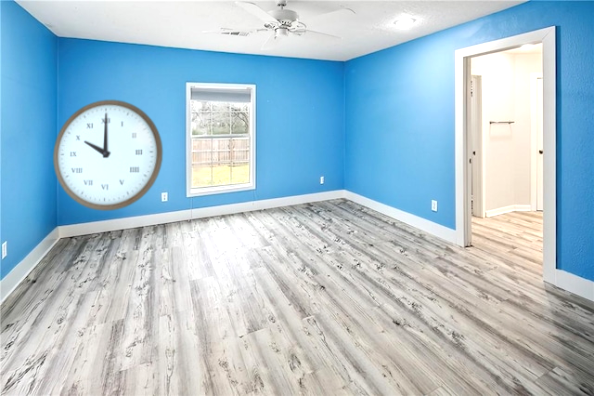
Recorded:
10.00
